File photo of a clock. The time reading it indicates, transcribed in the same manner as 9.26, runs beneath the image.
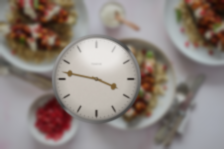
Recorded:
3.47
